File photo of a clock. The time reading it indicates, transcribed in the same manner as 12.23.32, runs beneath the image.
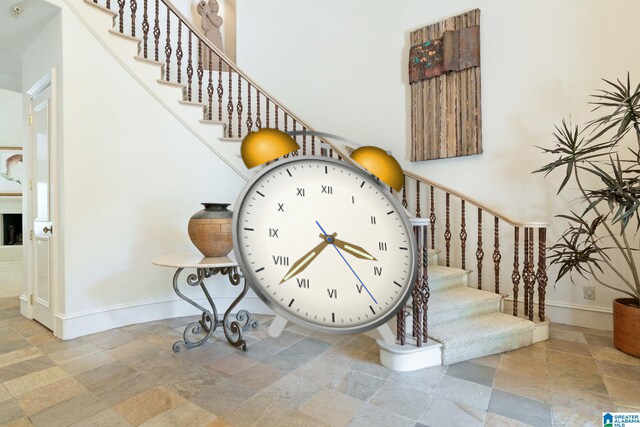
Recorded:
3.37.24
